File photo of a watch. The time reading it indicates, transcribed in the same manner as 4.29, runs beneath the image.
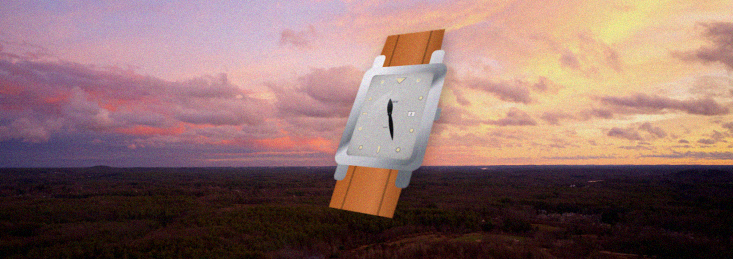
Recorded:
11.26
